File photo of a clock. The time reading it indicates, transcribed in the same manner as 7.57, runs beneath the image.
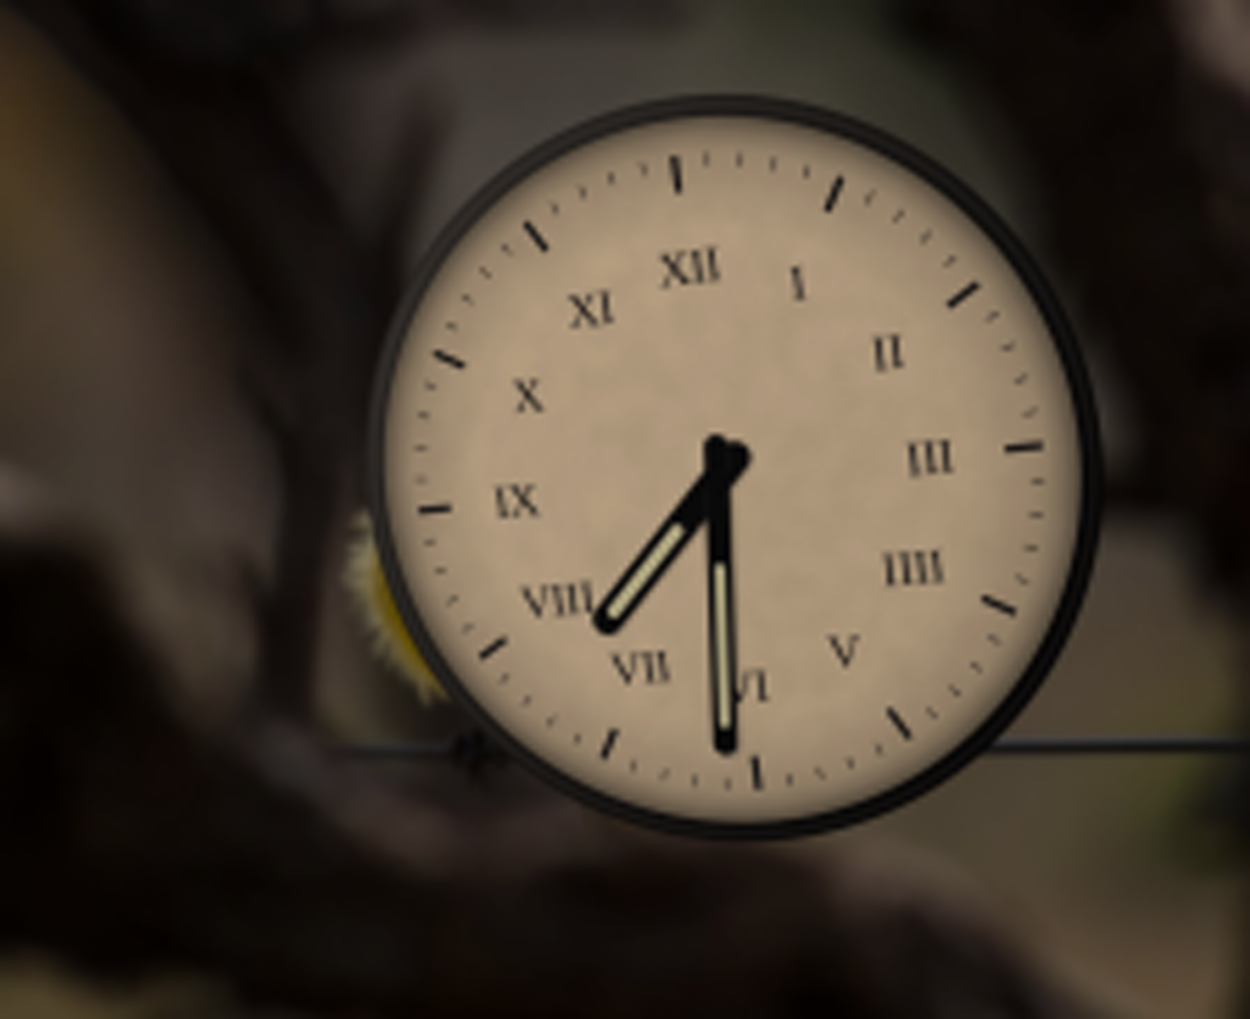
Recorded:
7.31
